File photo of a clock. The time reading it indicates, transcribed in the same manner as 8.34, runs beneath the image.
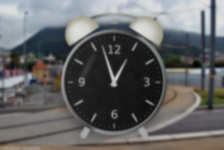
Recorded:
12.57
